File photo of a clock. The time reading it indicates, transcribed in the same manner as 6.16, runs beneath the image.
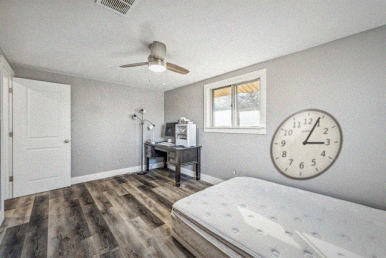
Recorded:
3.04
